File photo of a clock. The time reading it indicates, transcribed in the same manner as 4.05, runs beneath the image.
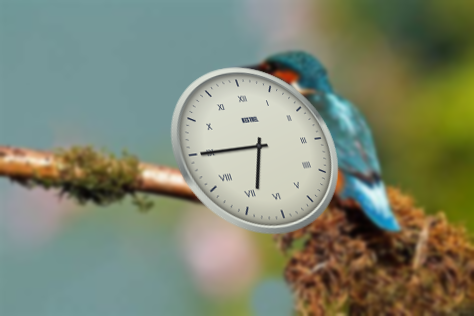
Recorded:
6.45
